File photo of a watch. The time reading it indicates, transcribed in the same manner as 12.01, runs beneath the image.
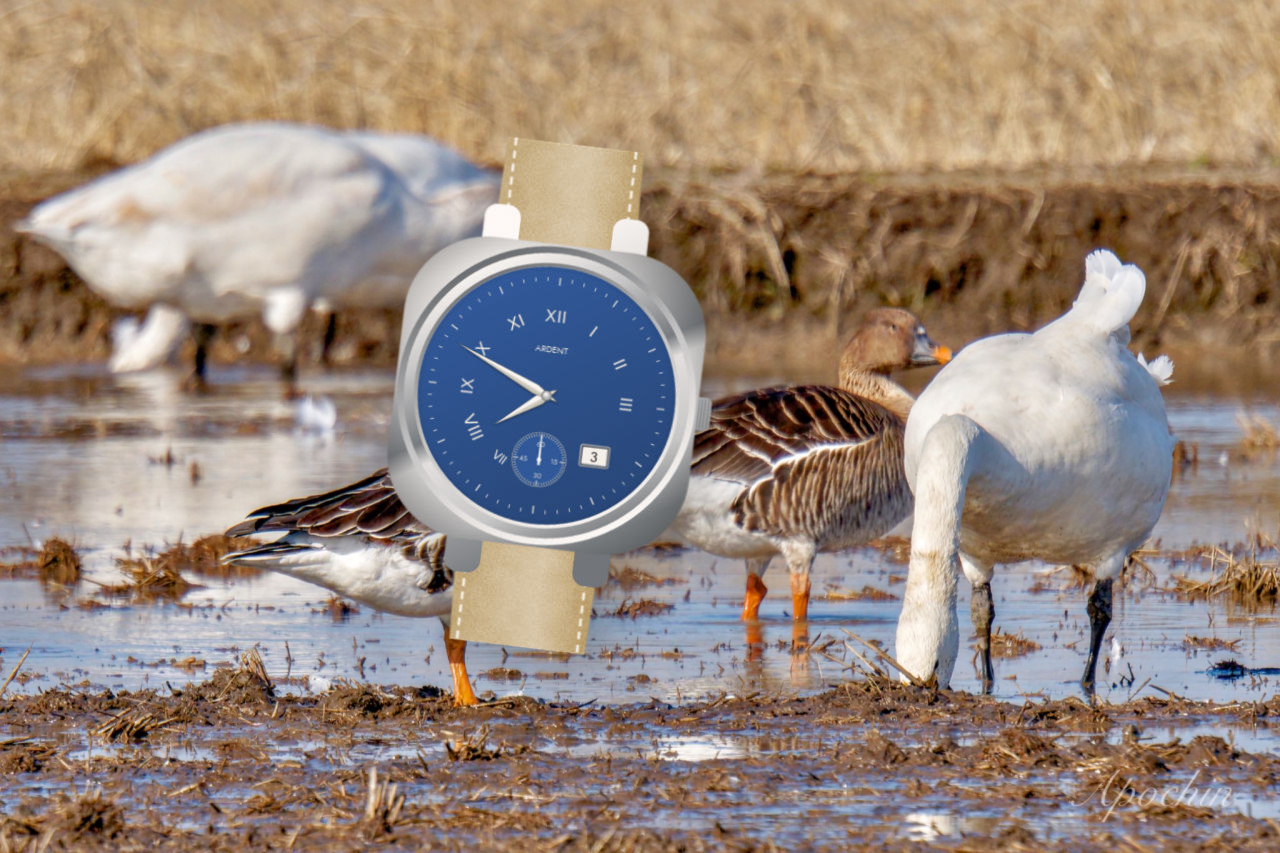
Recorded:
7.49
